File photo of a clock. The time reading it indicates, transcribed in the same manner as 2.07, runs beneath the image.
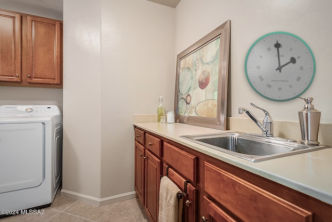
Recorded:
1.59
